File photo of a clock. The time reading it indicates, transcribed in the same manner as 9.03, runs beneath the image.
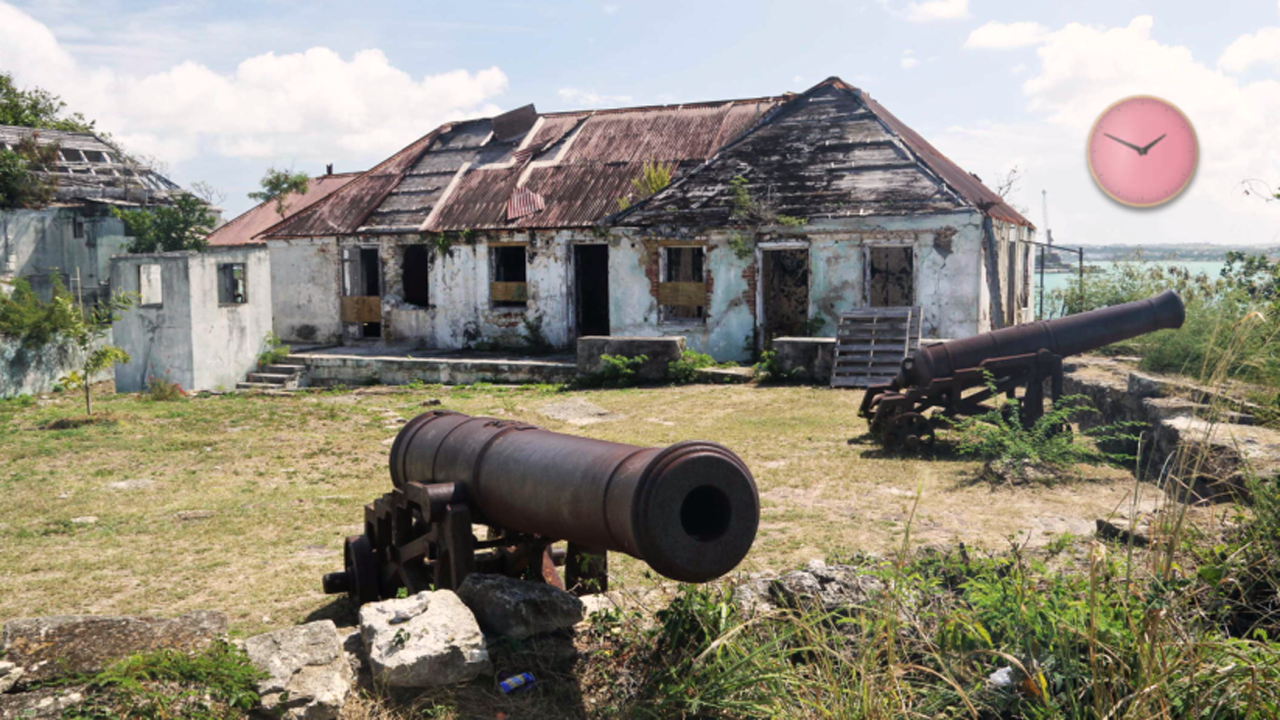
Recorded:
1.49
